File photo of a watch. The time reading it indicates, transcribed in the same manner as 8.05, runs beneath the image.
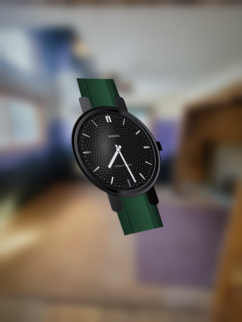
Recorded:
7.28
